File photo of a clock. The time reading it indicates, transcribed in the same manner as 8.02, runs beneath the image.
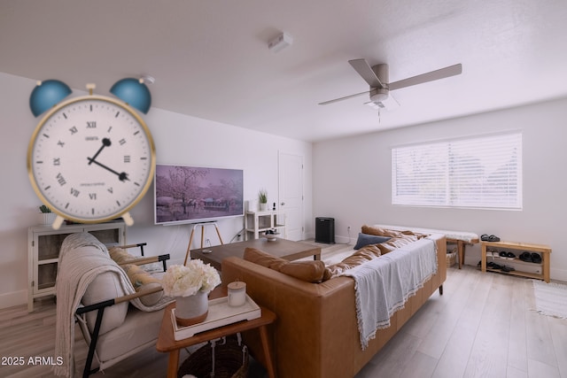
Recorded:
1.20
